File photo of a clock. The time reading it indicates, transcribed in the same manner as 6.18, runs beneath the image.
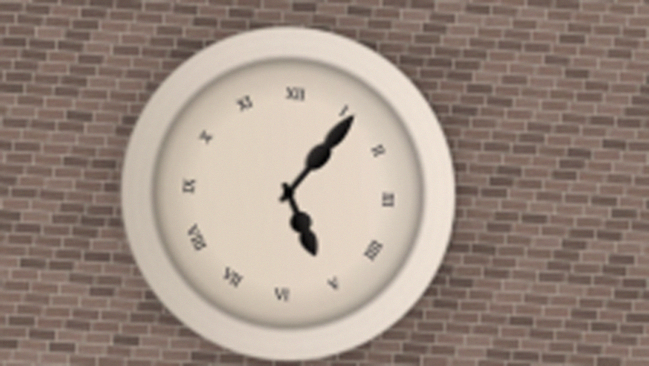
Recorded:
5.06
